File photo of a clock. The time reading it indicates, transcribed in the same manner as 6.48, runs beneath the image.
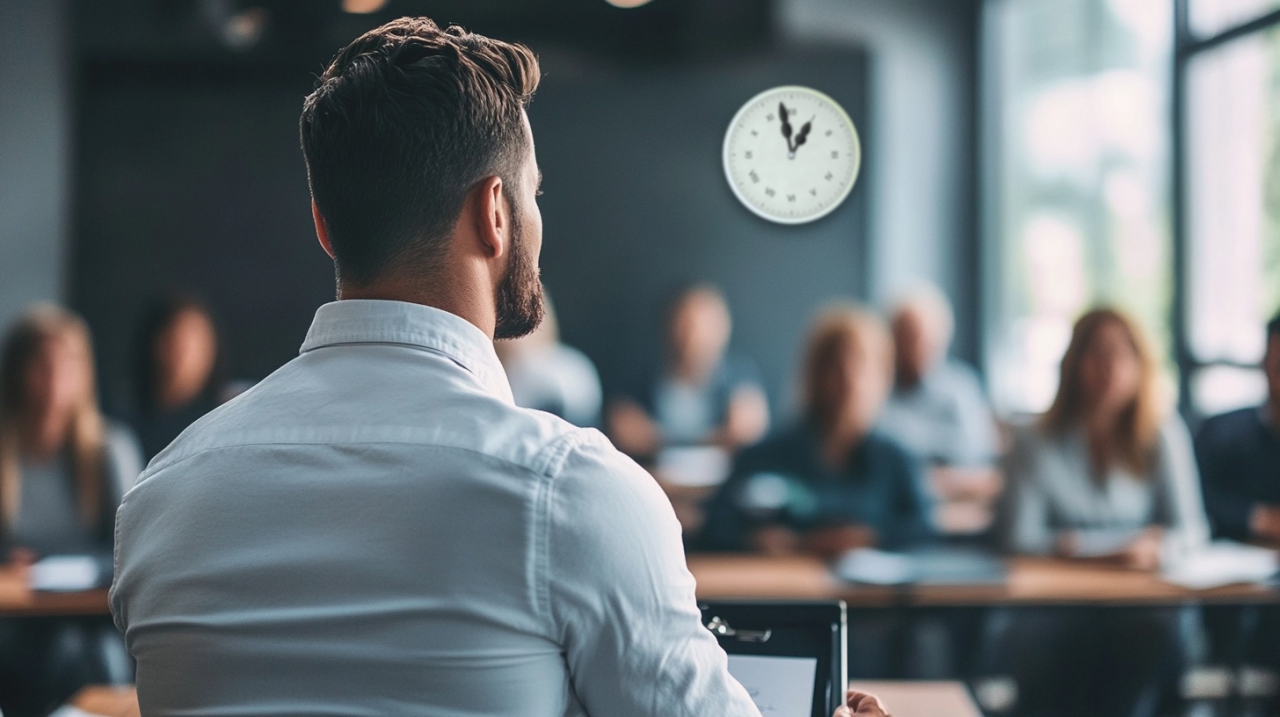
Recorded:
12.58
